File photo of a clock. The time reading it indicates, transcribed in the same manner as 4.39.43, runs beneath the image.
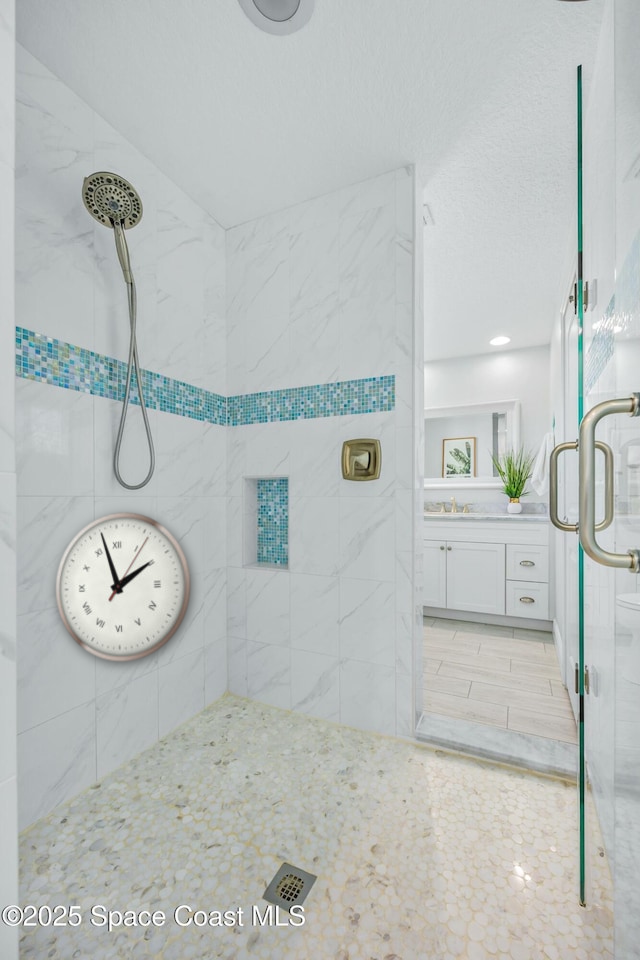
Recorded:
1.57.06
